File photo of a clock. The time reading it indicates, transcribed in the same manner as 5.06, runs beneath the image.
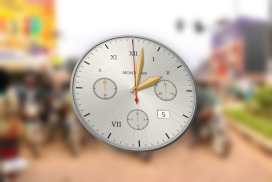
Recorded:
2.02
